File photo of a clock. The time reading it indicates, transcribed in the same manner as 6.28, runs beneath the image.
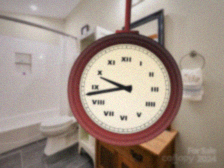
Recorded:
9.43
